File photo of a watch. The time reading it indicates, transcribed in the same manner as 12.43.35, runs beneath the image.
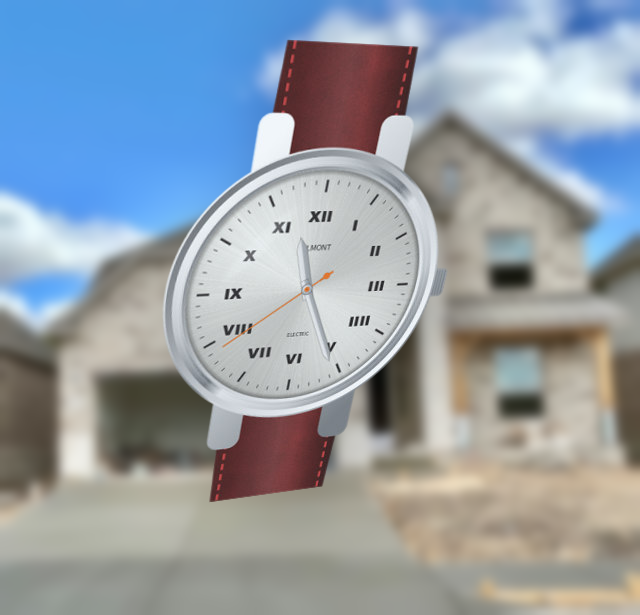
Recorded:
11.25.39
